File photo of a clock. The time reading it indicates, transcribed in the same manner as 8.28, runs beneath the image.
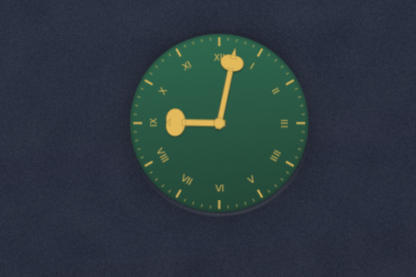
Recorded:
9.02
